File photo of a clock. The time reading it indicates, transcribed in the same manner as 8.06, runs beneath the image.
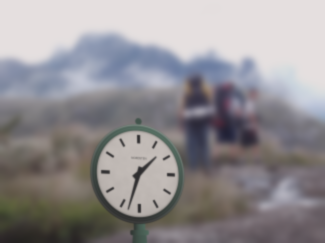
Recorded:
1.33
